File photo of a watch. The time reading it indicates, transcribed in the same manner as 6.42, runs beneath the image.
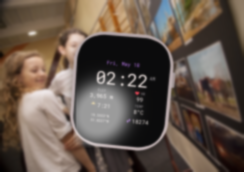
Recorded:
2.22
